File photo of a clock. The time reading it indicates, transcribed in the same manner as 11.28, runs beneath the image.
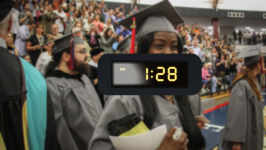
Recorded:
1.28
